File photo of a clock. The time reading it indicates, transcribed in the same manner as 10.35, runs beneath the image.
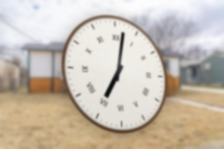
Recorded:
7.02
